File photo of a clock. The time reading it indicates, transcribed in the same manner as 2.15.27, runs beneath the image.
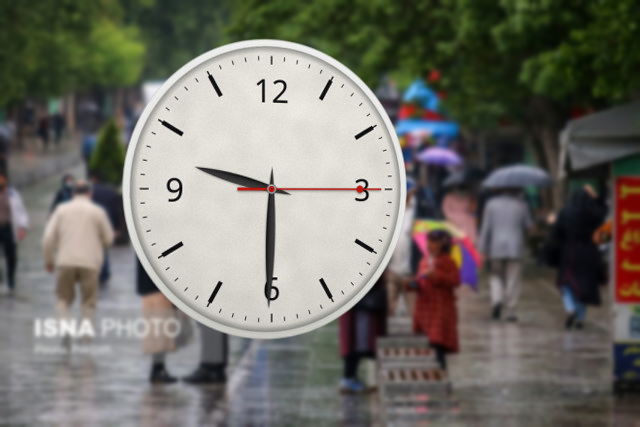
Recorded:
9.30.15
